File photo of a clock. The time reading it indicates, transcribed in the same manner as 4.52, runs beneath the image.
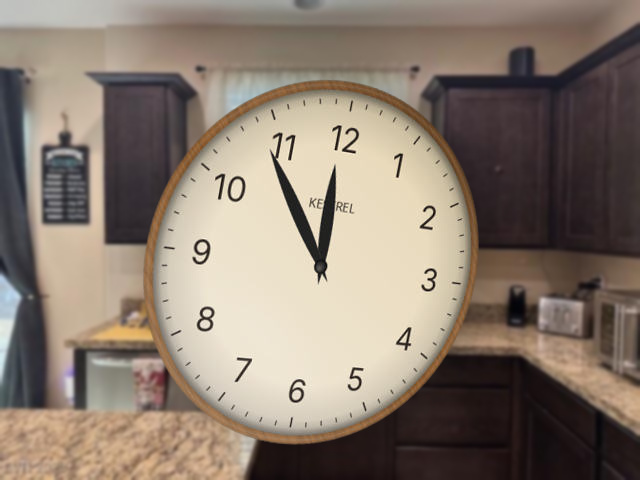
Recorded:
11.54
